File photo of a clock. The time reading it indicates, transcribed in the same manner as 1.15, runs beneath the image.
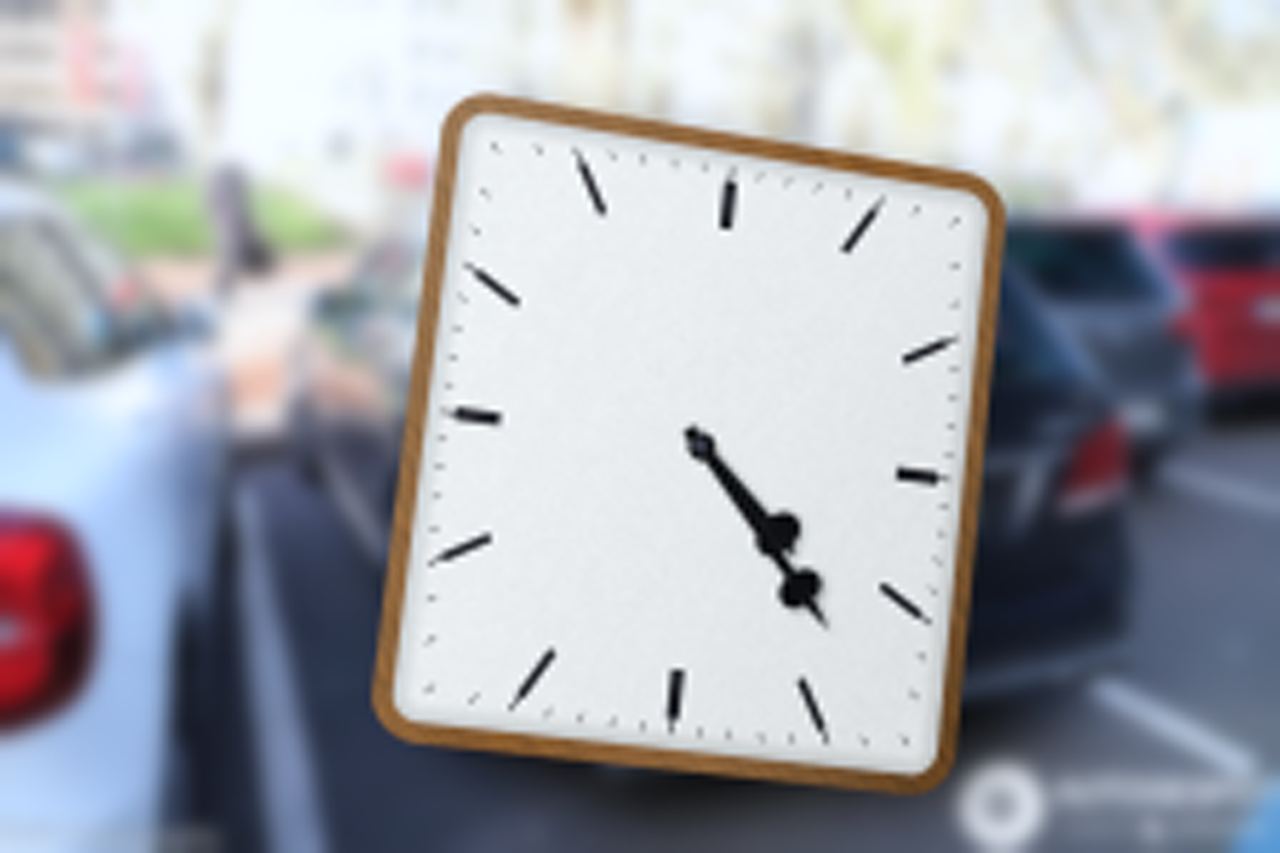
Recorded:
4.23
